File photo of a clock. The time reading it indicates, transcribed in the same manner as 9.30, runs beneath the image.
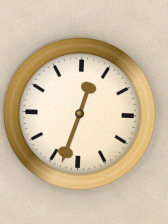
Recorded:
12.33
